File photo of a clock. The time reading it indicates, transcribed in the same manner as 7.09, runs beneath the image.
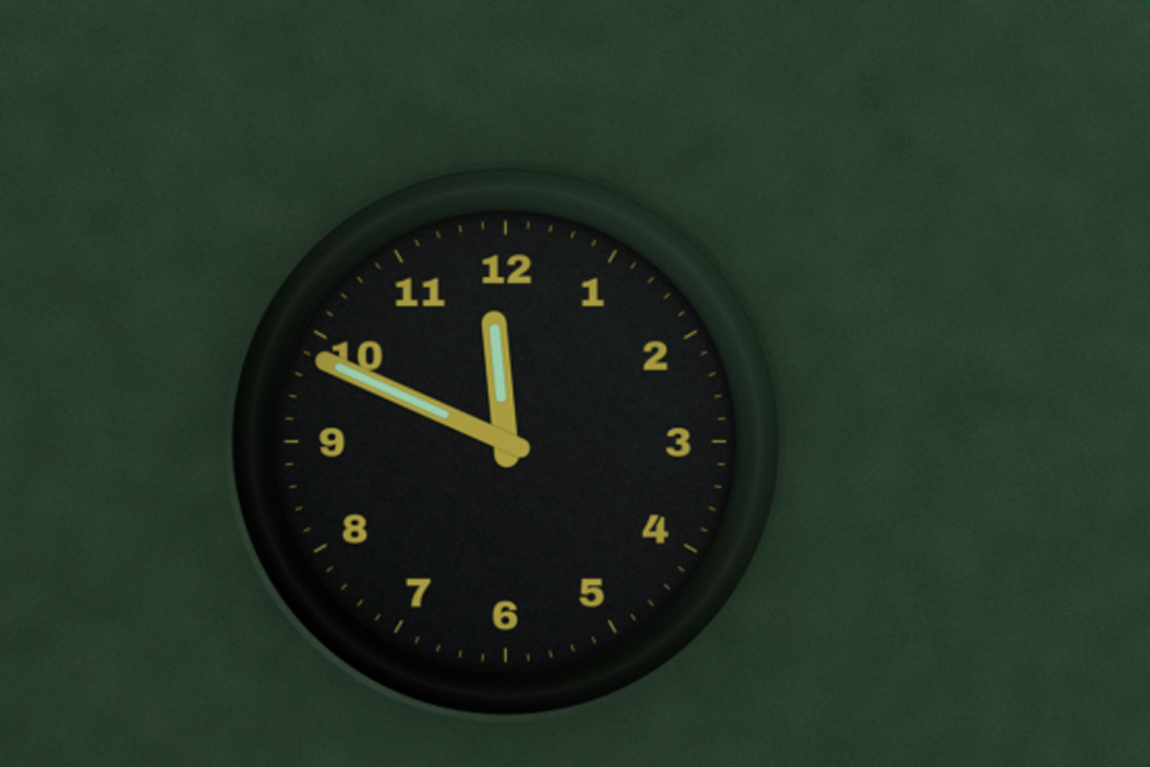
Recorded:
11.49
